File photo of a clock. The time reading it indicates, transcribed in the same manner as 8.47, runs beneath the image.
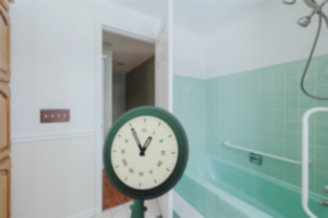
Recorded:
12.55
